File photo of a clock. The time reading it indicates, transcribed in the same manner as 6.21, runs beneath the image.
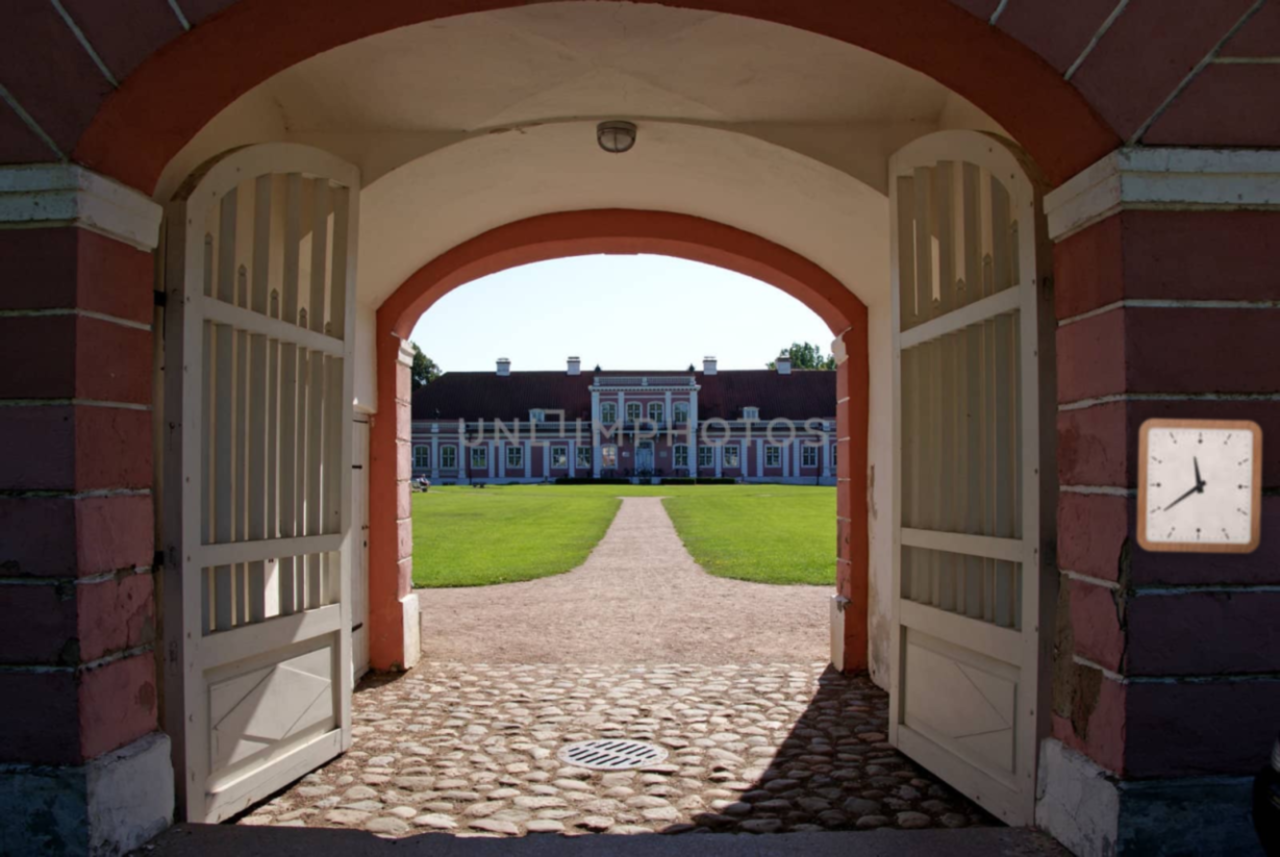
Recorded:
11.39
